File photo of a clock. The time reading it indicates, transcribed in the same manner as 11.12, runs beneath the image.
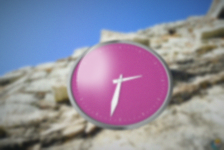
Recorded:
2.32
